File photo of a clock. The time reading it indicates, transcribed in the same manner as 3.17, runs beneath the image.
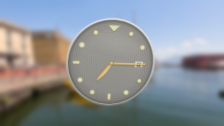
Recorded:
7.15
